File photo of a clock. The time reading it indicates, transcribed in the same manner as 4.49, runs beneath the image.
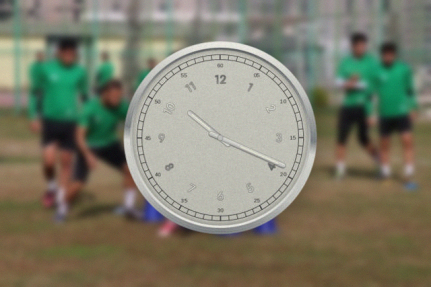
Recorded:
10.19
